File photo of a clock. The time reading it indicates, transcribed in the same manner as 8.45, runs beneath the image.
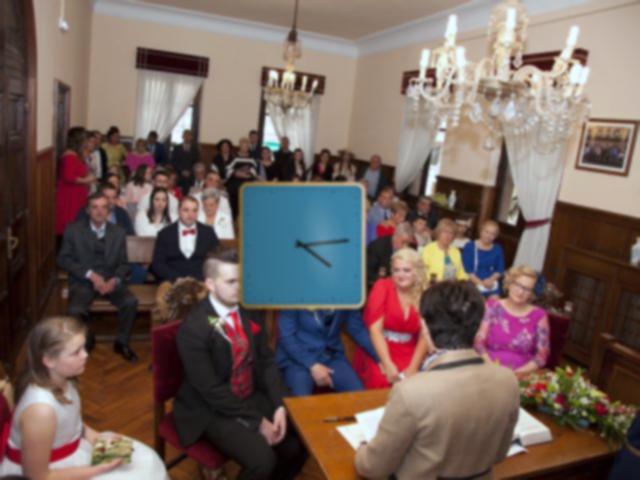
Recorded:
4.14
